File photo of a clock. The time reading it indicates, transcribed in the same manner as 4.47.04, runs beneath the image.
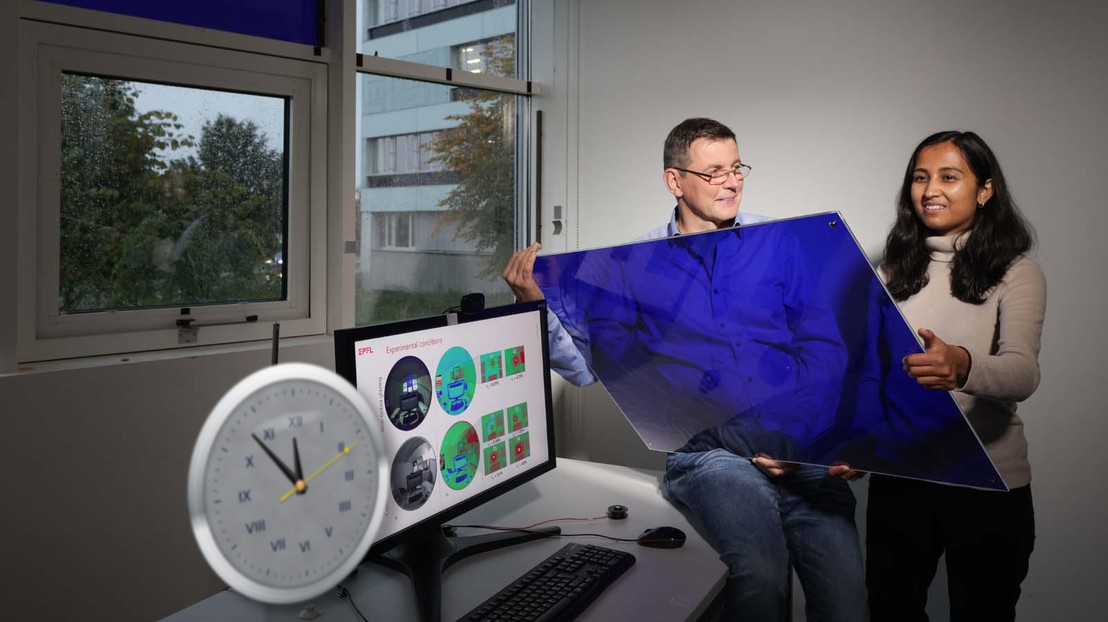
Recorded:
11.53.11
